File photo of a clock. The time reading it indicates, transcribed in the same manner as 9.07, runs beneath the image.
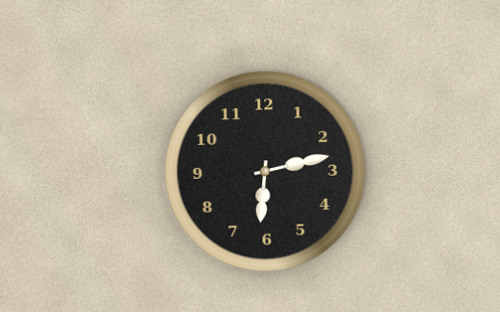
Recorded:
6.13
